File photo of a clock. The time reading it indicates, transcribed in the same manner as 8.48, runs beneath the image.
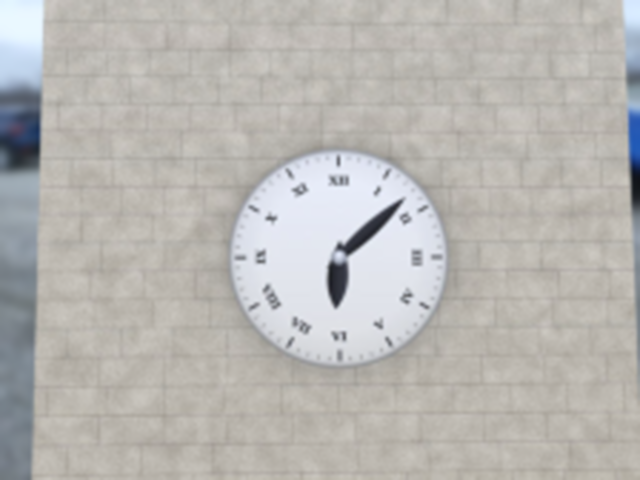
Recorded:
6.08
